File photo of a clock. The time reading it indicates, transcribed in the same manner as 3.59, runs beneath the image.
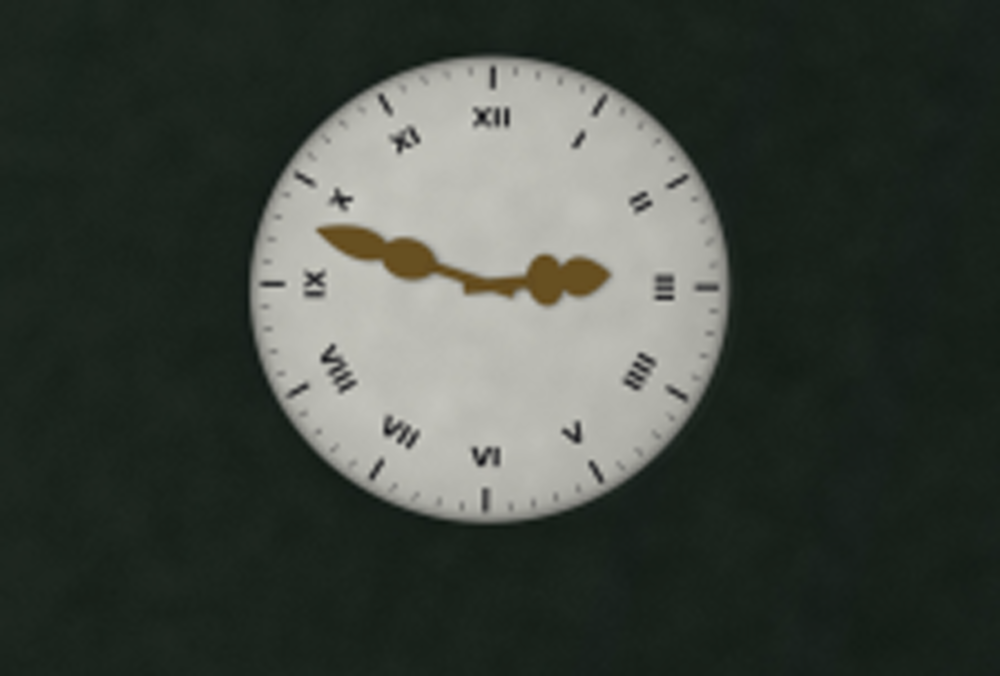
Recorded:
2.48
